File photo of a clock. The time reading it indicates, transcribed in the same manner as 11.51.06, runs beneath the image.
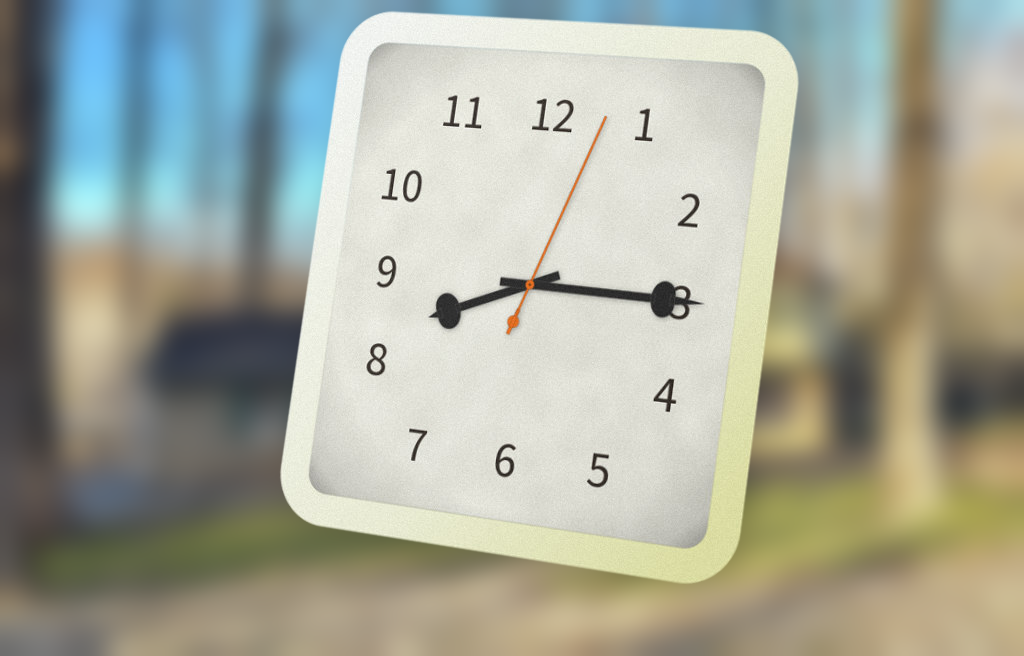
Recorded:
8.15.03
